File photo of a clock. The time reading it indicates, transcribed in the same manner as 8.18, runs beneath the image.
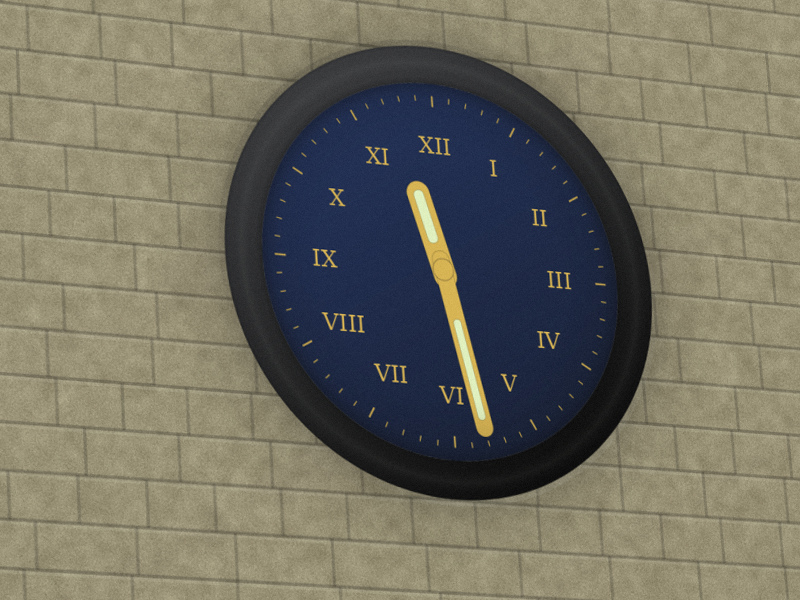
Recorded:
11.28
